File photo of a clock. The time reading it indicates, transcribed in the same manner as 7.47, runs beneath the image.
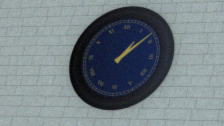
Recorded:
1.08
